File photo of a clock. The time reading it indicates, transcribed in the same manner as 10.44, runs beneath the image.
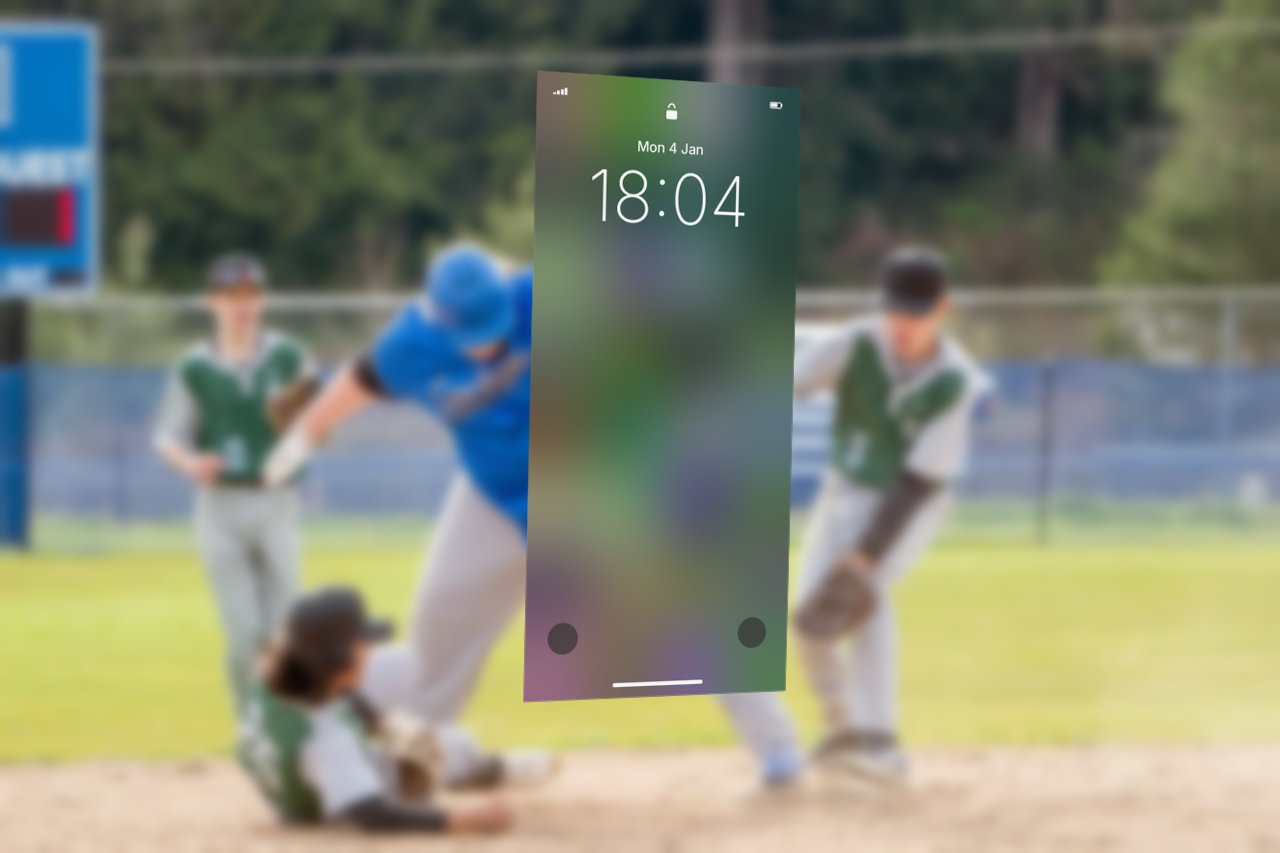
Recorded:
18.04
